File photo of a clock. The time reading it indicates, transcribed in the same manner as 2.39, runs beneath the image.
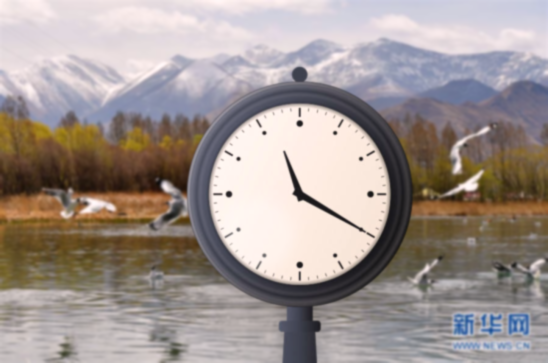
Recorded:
11.20
